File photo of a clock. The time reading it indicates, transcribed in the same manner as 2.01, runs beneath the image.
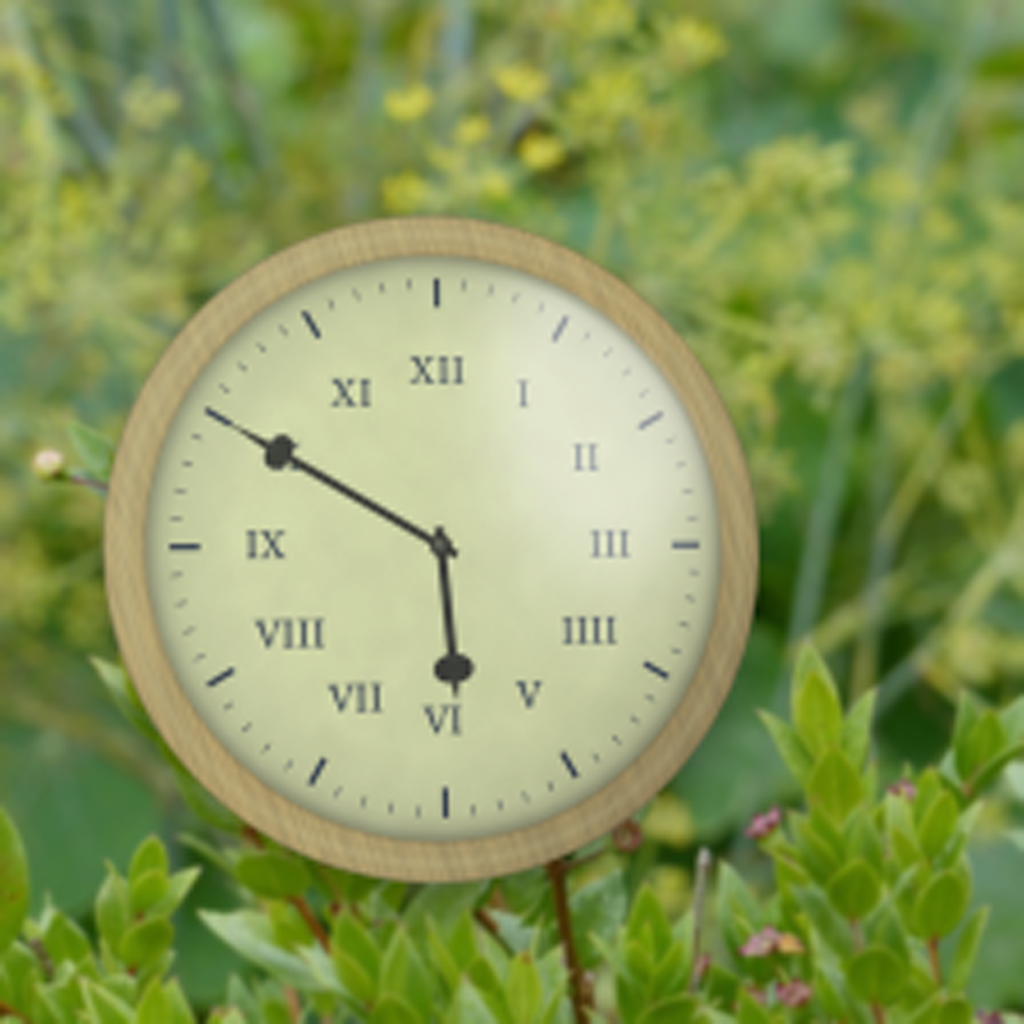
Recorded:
5.50
